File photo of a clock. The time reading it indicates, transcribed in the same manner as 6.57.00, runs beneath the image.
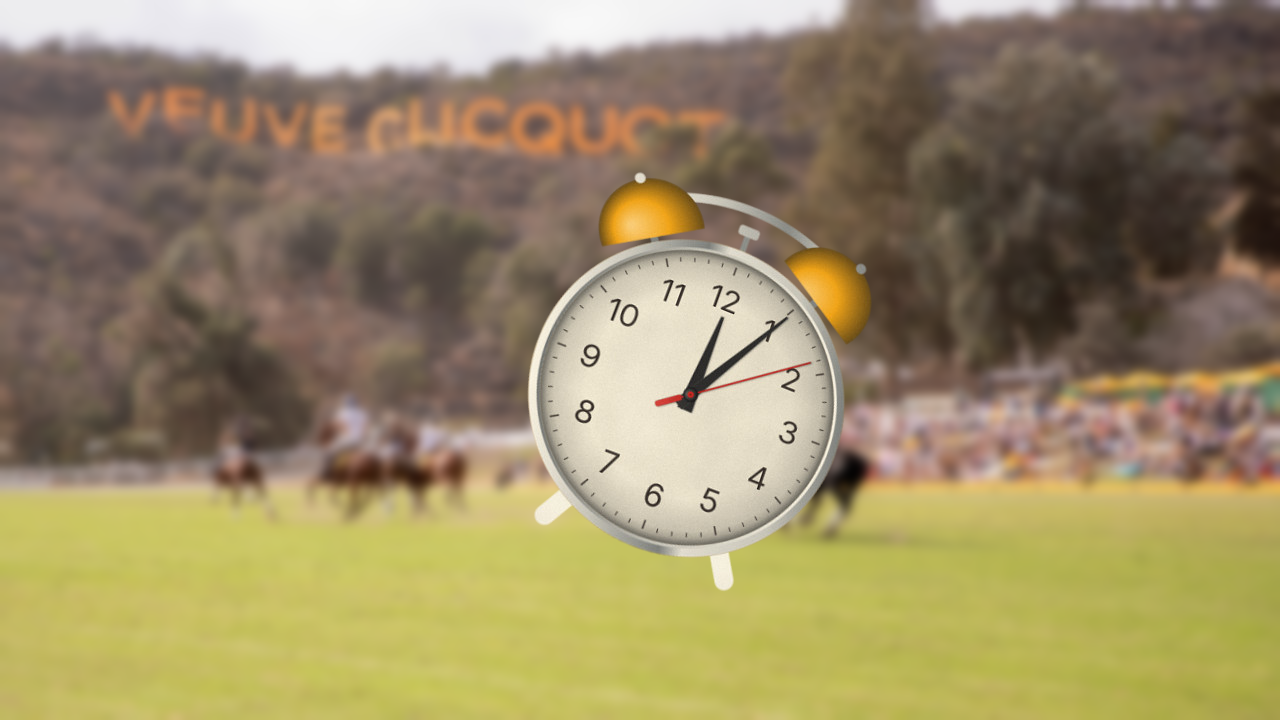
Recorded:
12.05.09
